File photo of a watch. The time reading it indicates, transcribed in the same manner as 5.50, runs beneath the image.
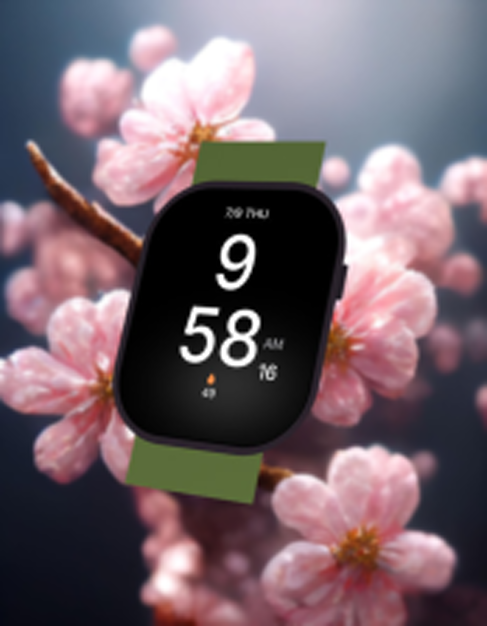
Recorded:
9.58
